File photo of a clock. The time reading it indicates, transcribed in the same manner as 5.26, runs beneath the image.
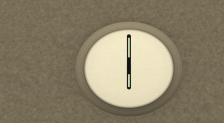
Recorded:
6.00
